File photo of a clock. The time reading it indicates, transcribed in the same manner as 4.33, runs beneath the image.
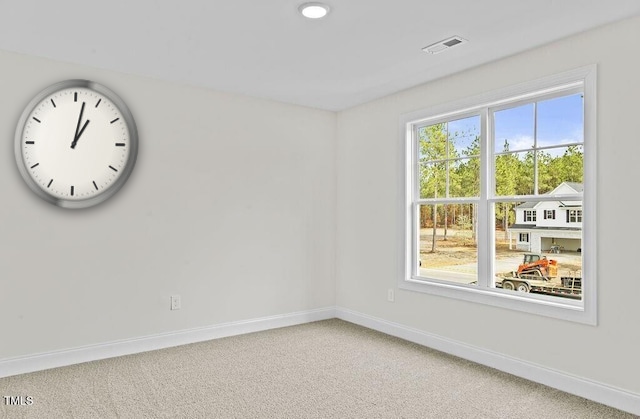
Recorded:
1.02
